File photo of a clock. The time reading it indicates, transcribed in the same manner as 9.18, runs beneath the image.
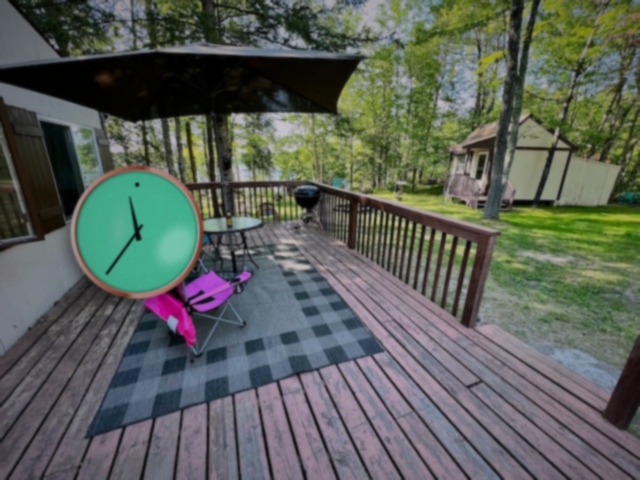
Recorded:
11.36
